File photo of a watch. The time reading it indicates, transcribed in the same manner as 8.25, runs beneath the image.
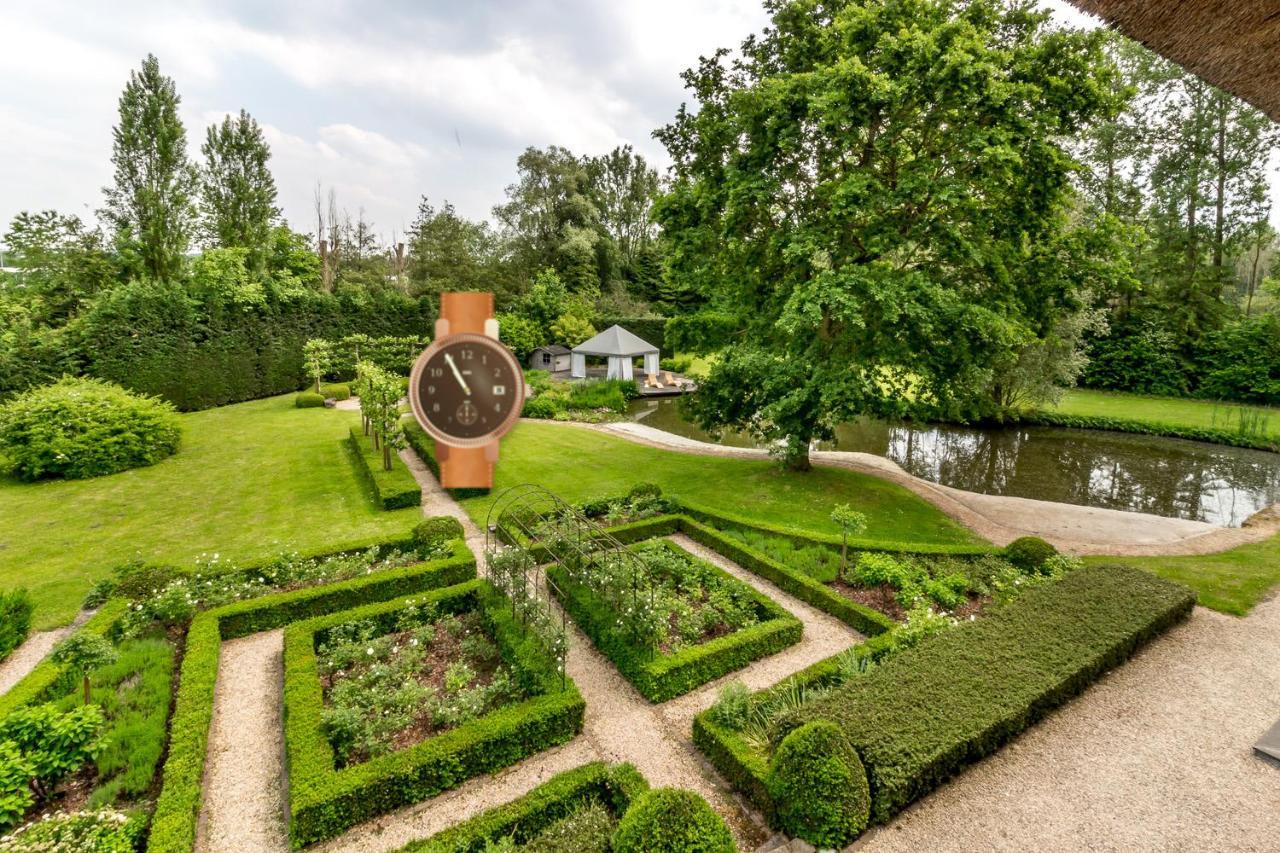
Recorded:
10.55
